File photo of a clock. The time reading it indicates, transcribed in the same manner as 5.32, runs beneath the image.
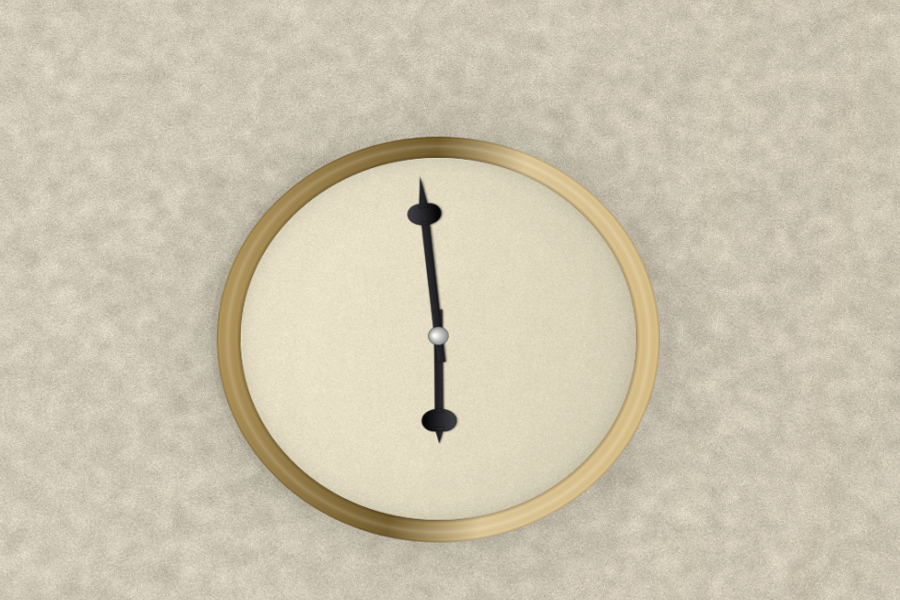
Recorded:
5.59
